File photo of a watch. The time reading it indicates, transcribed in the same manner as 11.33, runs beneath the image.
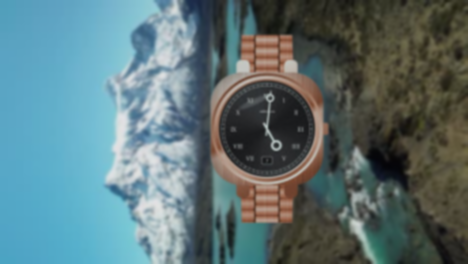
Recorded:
5.01
